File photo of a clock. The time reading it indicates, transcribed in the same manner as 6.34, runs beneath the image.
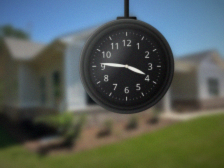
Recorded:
3.46
